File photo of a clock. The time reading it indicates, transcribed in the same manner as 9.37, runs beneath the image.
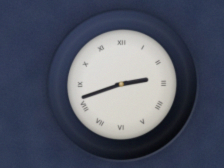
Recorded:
2.42
